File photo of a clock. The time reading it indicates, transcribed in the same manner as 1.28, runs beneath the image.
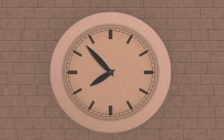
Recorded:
7.53
